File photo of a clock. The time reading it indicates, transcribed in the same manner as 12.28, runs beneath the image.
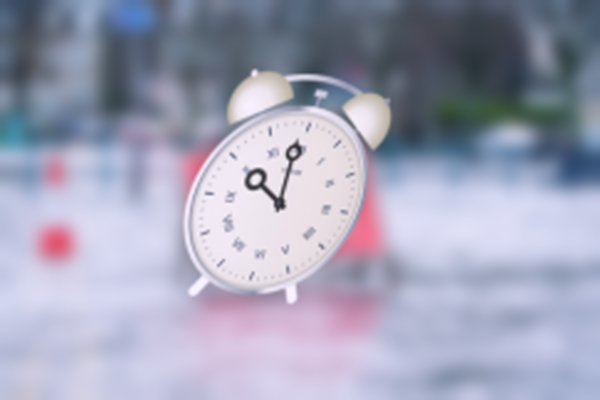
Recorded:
9.59
